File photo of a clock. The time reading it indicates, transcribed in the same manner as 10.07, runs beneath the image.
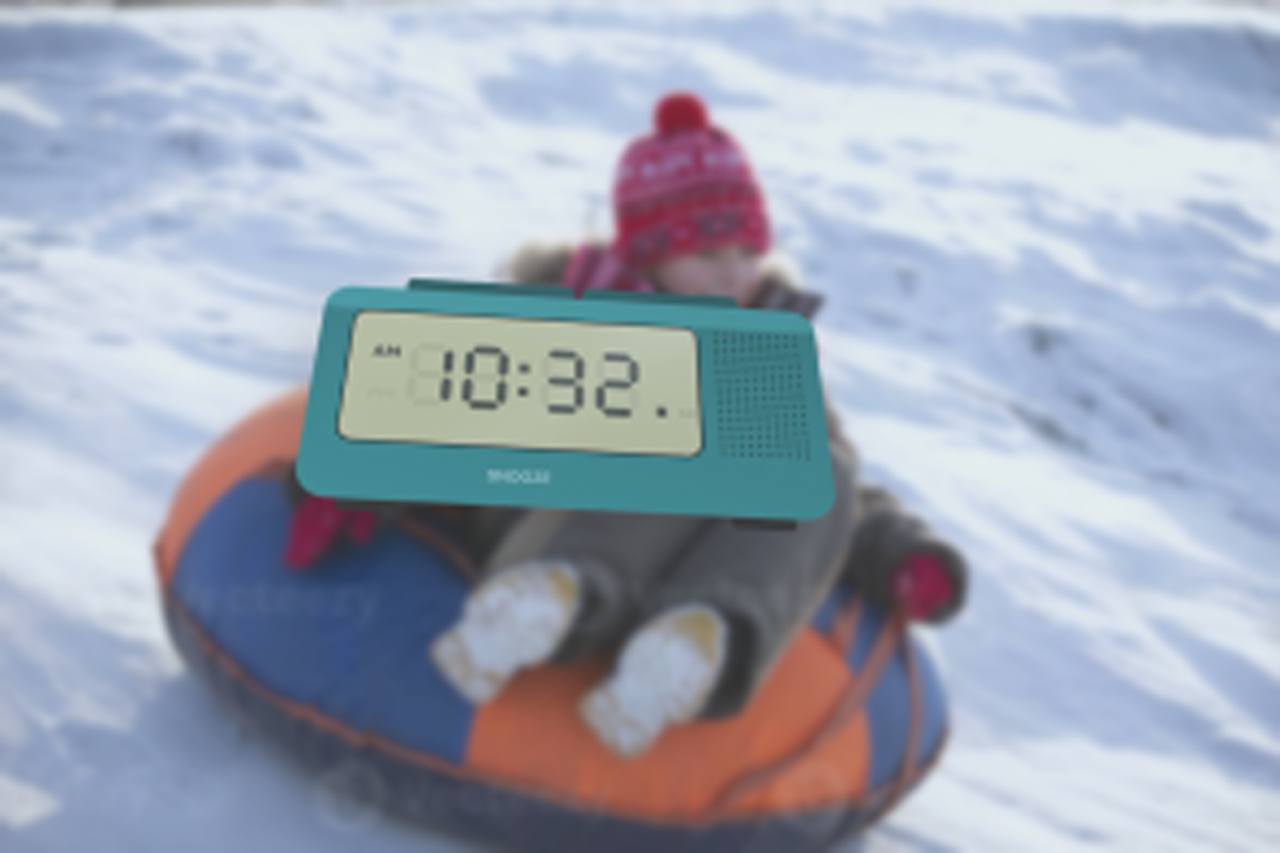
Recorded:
10.32
